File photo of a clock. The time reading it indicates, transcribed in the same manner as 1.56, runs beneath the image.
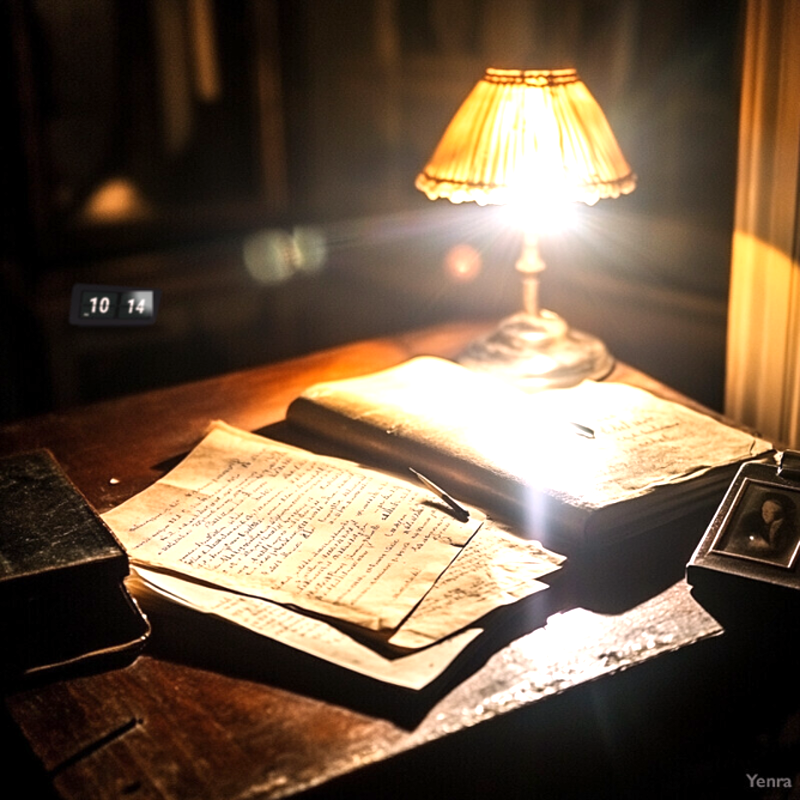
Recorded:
10.14
